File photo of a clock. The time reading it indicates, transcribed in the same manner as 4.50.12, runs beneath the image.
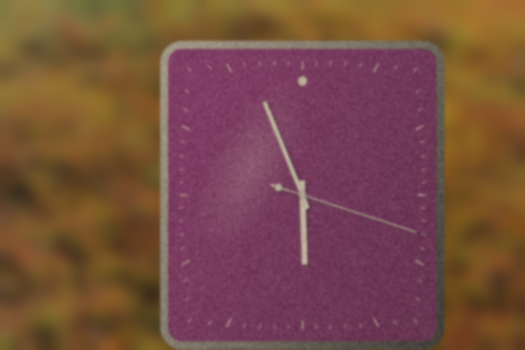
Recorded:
5.56.18
